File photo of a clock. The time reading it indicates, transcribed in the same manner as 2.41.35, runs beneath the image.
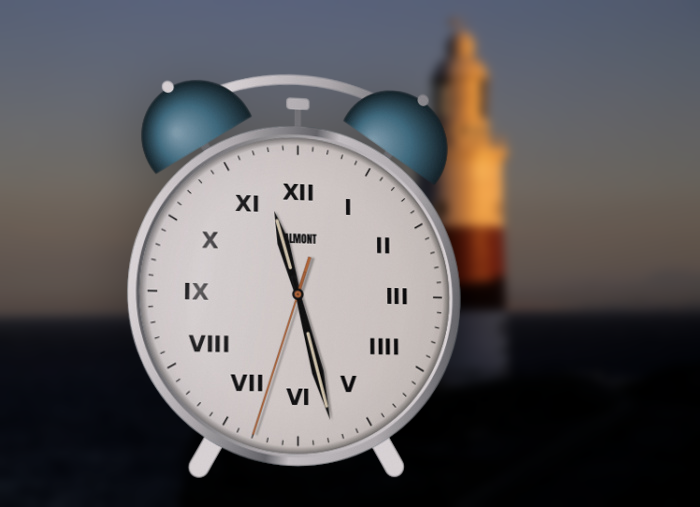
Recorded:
11.27.33
